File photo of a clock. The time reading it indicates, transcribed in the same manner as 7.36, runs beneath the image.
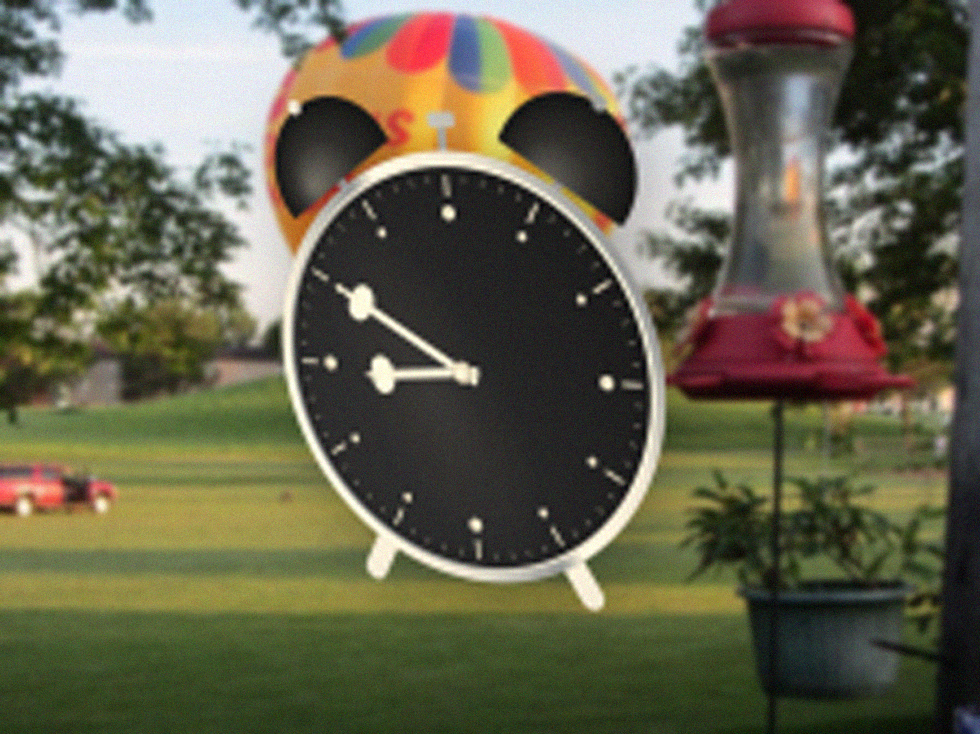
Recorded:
8.50
